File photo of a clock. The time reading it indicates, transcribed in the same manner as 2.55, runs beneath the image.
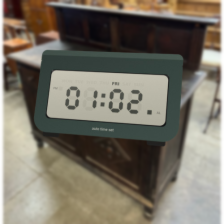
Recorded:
1.02
